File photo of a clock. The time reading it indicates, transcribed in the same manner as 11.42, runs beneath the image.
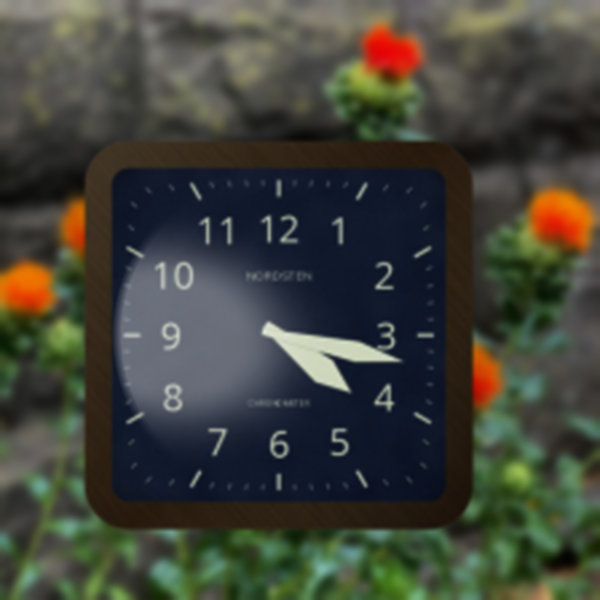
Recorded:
4.17
